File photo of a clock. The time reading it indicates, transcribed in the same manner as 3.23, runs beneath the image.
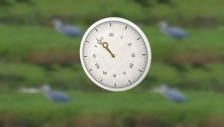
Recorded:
10.53
